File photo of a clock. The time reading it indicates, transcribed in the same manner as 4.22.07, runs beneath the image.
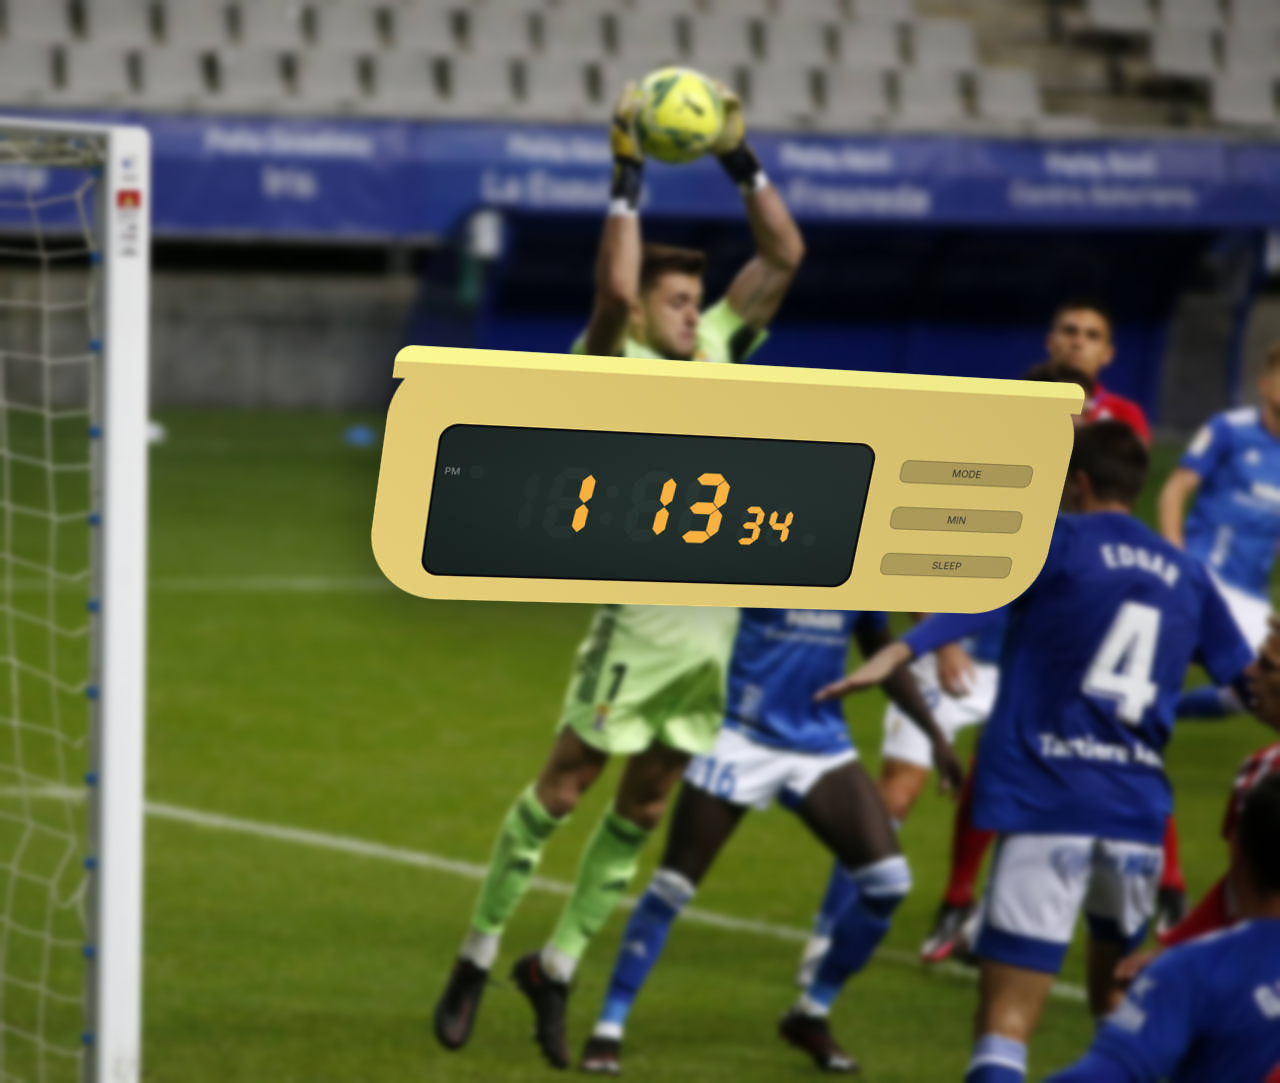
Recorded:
1.13.34
